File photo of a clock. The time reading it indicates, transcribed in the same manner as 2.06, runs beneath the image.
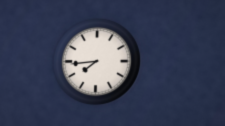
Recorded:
7.44
